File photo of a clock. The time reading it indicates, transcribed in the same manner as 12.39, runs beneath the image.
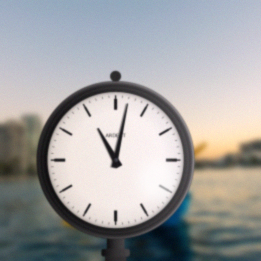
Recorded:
11.02
